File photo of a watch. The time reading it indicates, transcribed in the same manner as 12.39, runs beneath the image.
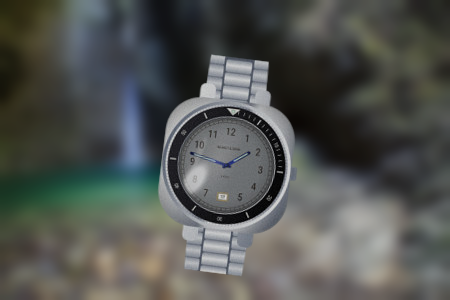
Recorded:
1.47
